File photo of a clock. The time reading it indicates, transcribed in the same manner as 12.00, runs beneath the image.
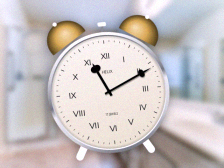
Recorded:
11.11
